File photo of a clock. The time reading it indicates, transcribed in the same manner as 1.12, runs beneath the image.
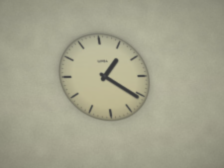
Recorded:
1.21
